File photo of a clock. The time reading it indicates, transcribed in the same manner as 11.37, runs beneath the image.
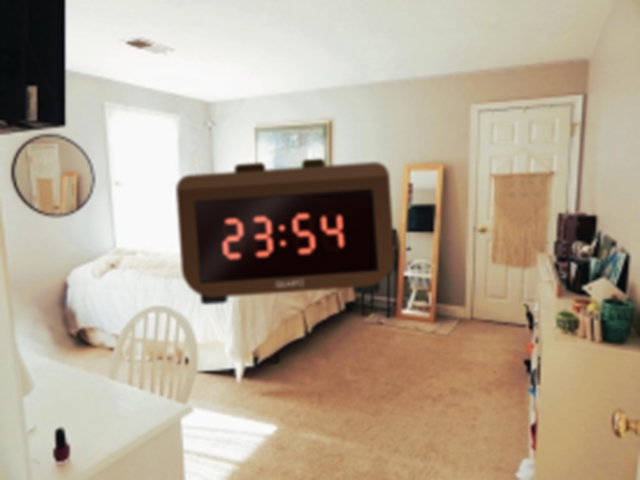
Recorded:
23.54
